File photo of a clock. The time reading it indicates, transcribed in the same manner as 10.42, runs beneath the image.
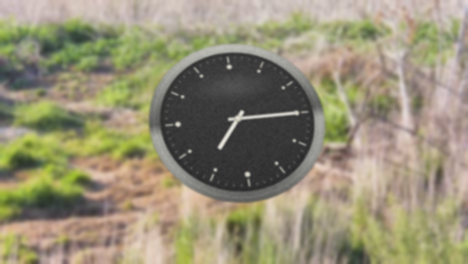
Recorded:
7.15
